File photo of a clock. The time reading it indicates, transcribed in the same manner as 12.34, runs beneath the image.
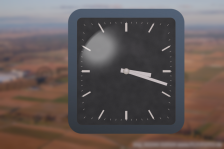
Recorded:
3.18
